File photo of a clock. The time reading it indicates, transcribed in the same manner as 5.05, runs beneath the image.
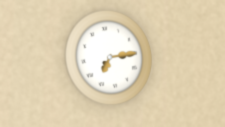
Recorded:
7.15
